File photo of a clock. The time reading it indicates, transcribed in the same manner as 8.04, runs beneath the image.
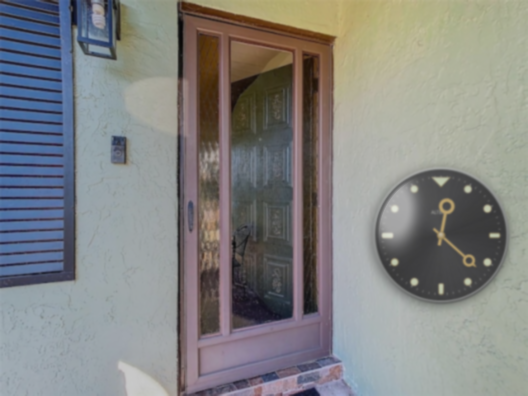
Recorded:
12.22
